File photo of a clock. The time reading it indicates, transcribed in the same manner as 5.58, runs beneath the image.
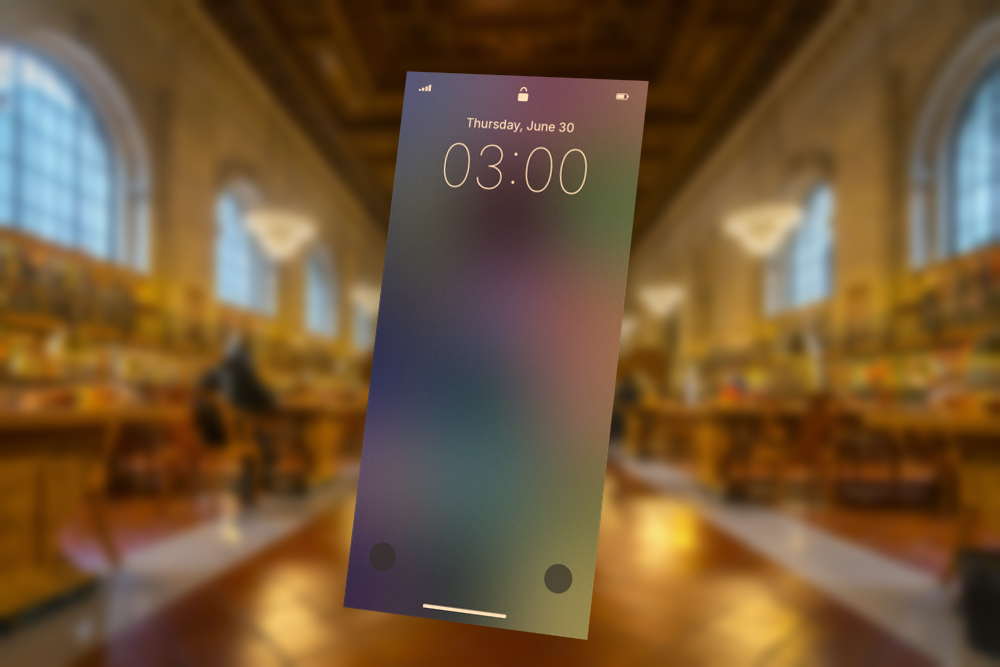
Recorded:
3.00
